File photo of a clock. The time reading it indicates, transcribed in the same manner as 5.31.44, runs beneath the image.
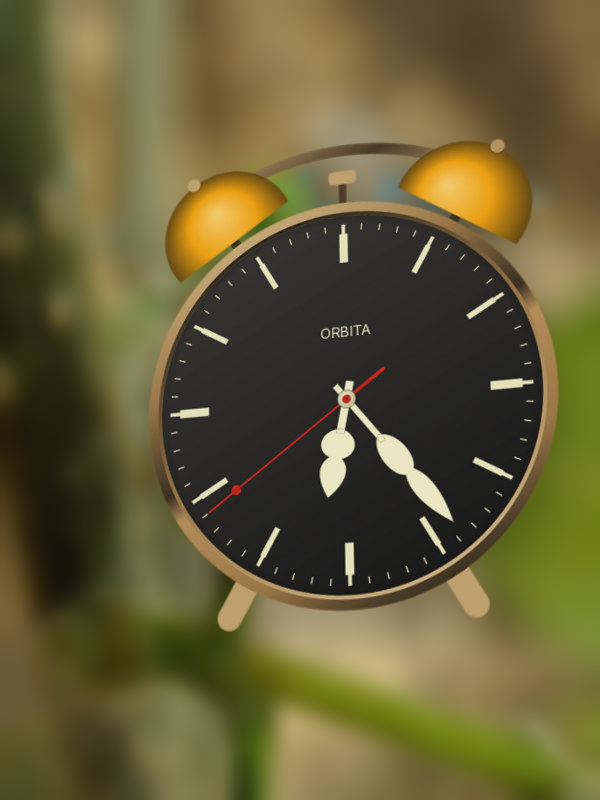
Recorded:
6.23.39
